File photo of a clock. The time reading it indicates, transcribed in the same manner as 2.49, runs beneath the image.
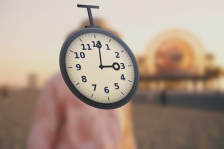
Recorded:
3.01
